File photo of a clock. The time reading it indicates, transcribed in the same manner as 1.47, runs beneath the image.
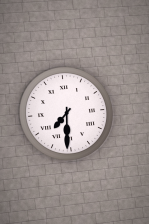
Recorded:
7.31
